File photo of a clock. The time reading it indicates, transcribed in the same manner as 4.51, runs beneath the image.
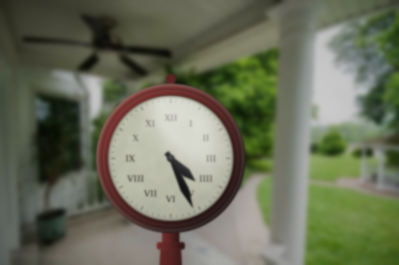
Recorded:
4.26
